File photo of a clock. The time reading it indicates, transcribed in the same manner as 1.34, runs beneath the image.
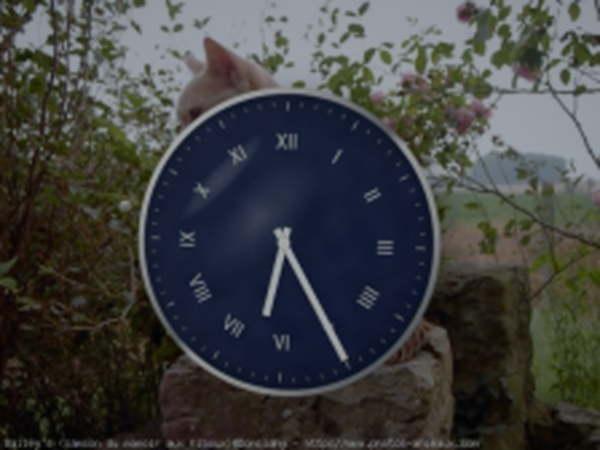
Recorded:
6.25
